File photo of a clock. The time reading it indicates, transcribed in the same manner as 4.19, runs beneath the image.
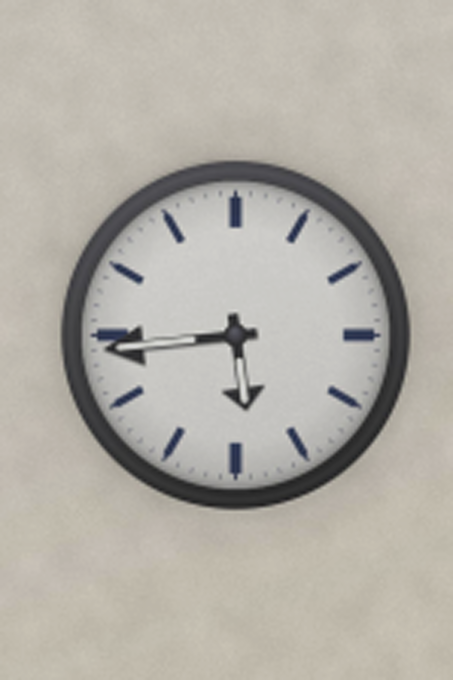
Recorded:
5.44
